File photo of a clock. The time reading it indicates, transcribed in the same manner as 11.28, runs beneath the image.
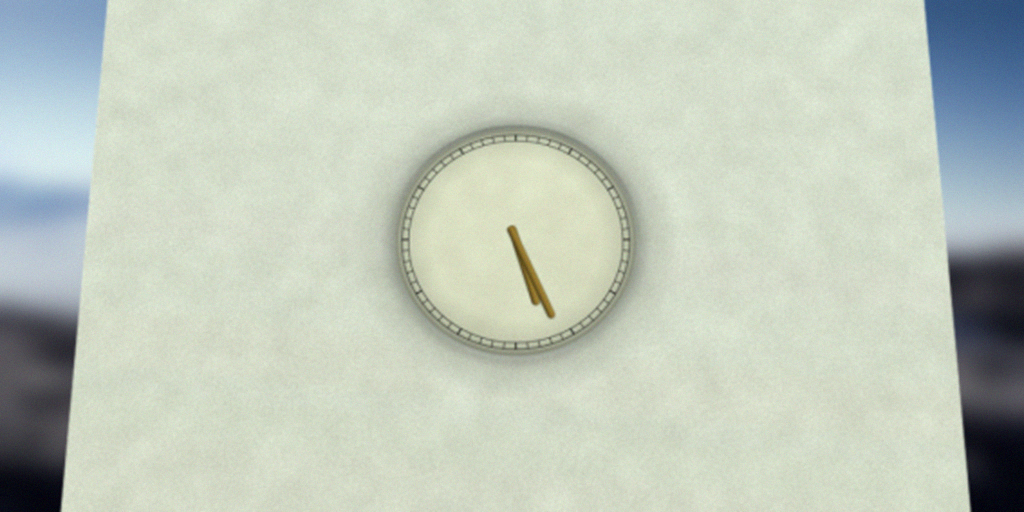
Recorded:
5.26
